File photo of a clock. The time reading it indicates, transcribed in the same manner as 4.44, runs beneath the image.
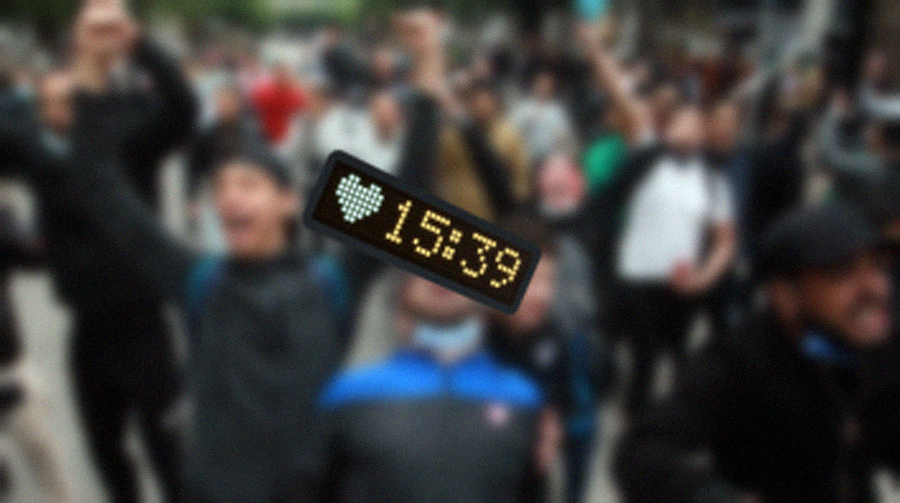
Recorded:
15.39
